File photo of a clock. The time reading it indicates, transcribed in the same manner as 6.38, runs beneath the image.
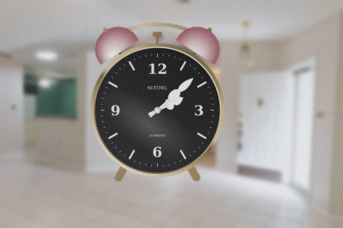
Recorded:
2.08
